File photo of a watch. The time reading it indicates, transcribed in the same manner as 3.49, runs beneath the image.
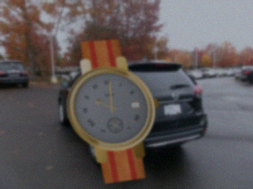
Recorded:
10.01
